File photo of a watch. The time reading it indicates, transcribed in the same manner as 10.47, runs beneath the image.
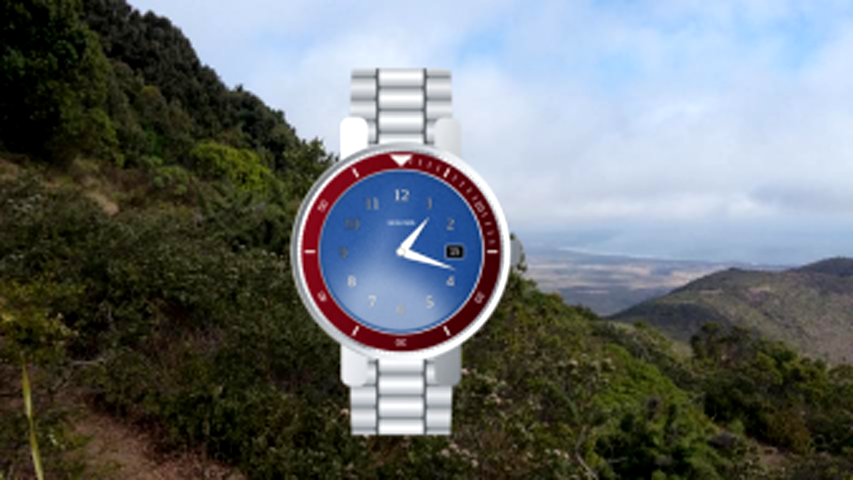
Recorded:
1.18
